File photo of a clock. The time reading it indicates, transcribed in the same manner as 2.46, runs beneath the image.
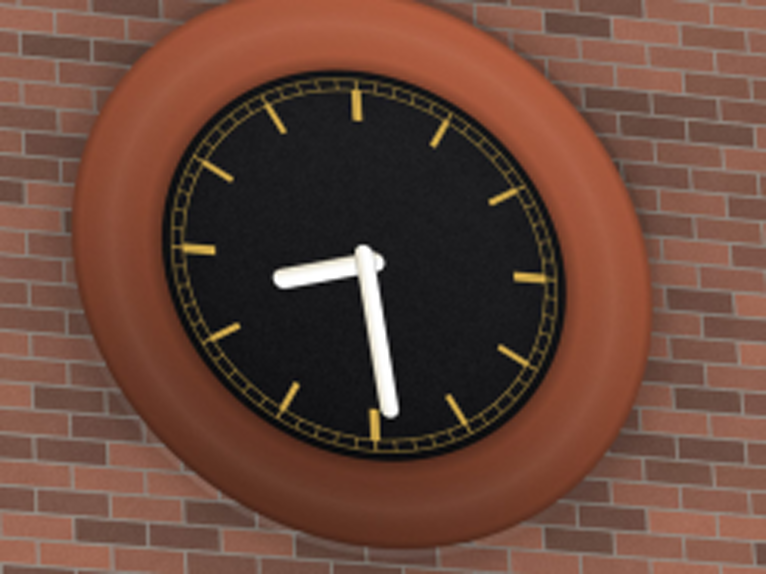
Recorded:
8.29
